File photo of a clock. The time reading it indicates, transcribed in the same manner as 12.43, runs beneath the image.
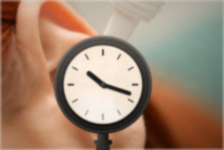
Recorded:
10.18
